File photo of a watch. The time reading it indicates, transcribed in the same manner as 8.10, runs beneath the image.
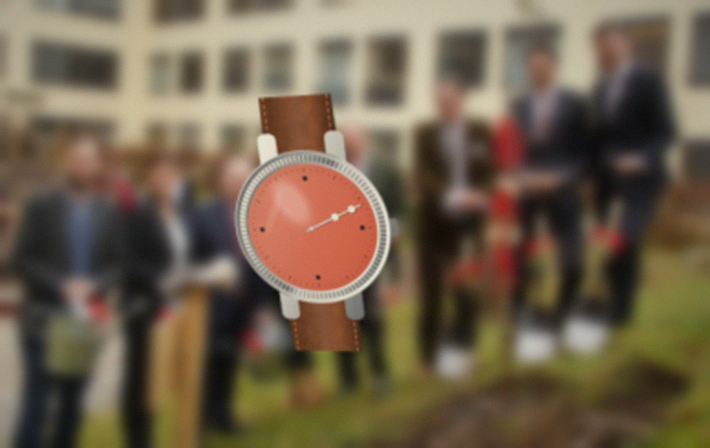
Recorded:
2.11
